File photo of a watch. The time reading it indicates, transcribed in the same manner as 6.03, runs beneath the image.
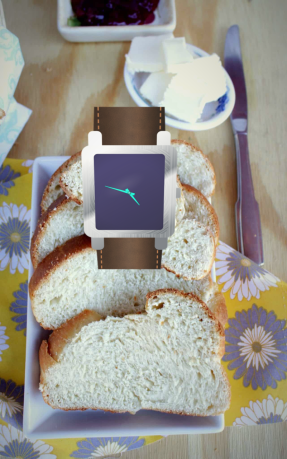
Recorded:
4.48
